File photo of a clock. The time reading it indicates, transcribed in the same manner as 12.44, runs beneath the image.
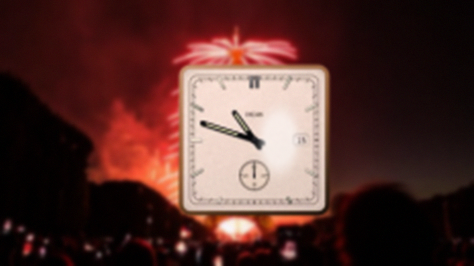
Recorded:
10.48
